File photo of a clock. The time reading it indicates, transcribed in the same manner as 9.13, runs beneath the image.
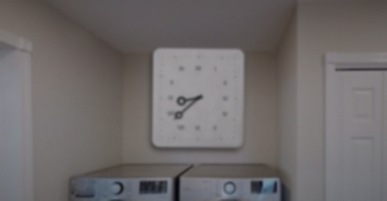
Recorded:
8.38
